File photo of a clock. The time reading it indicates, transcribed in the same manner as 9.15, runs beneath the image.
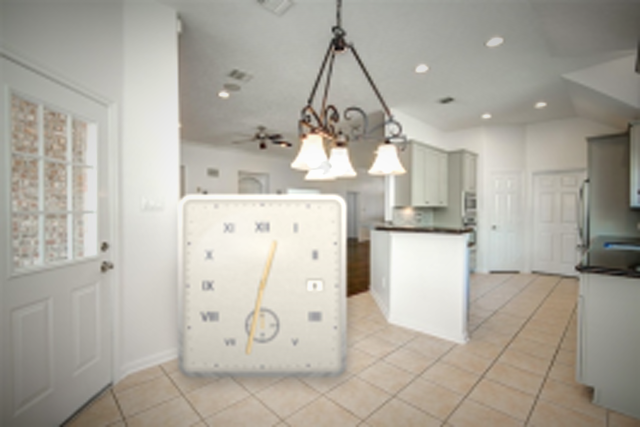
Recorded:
12.32
